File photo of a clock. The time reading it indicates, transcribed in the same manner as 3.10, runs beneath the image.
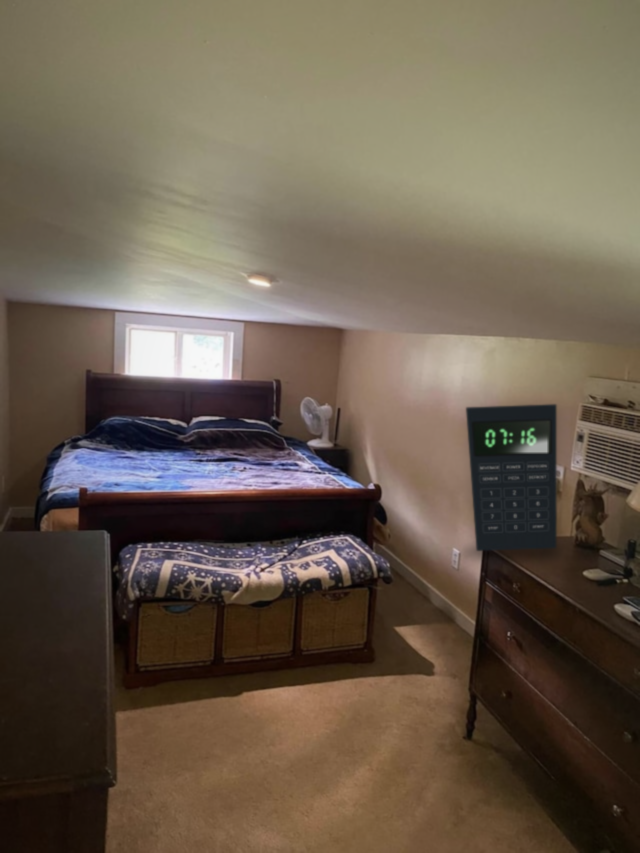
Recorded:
7.16
